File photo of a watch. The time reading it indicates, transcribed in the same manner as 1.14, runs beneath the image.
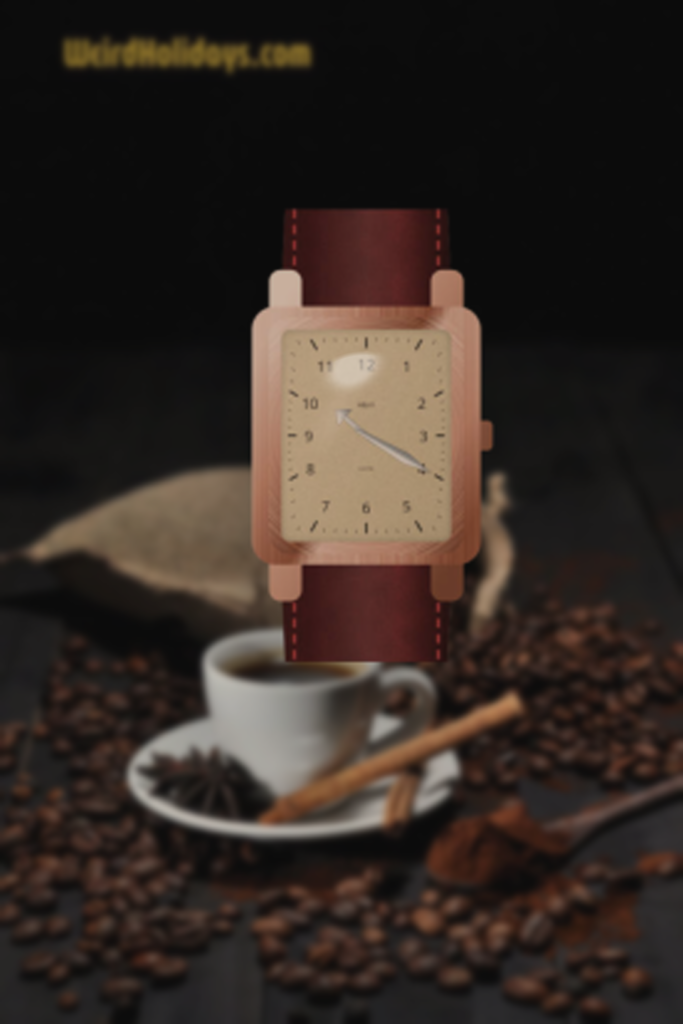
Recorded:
10.20
